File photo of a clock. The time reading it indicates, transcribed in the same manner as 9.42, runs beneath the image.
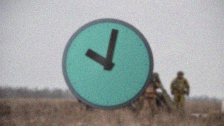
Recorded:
10.02
